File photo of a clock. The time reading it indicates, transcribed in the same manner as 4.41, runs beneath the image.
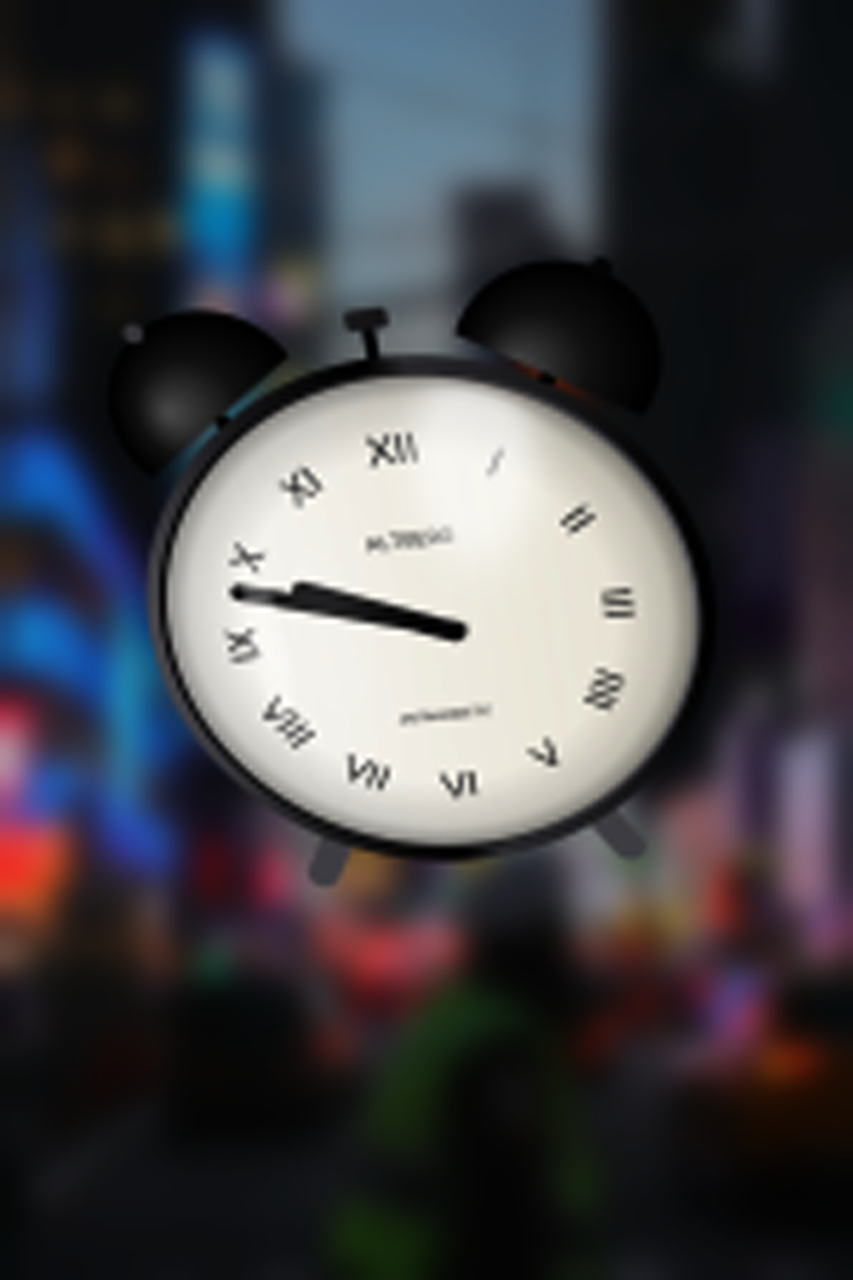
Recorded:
9.48
